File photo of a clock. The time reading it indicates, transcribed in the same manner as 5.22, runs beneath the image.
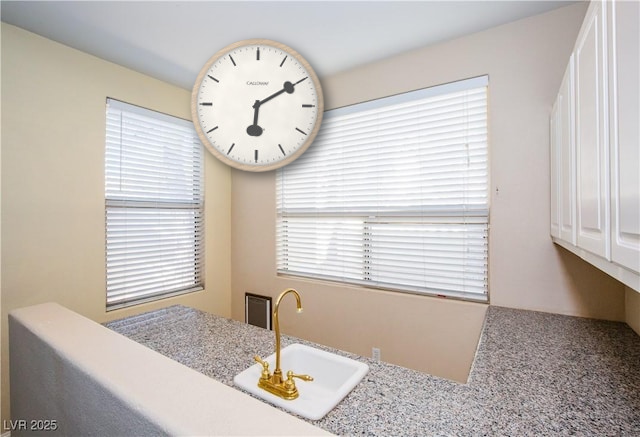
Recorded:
6.10
